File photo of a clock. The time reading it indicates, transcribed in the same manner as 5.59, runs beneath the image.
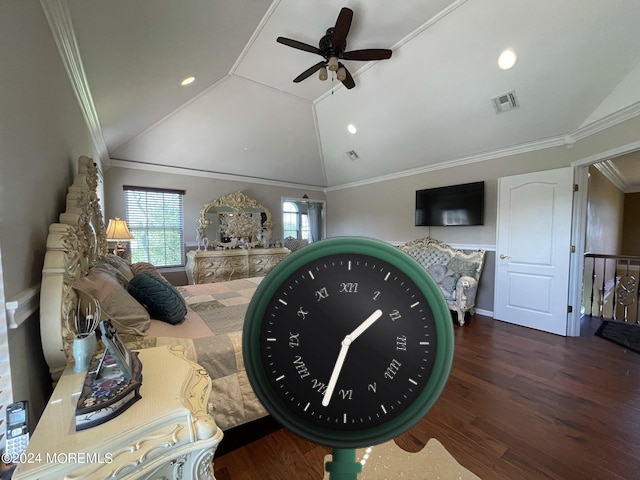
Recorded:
1.33
